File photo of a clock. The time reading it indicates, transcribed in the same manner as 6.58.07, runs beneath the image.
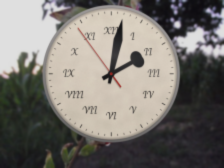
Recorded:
2.01.54
